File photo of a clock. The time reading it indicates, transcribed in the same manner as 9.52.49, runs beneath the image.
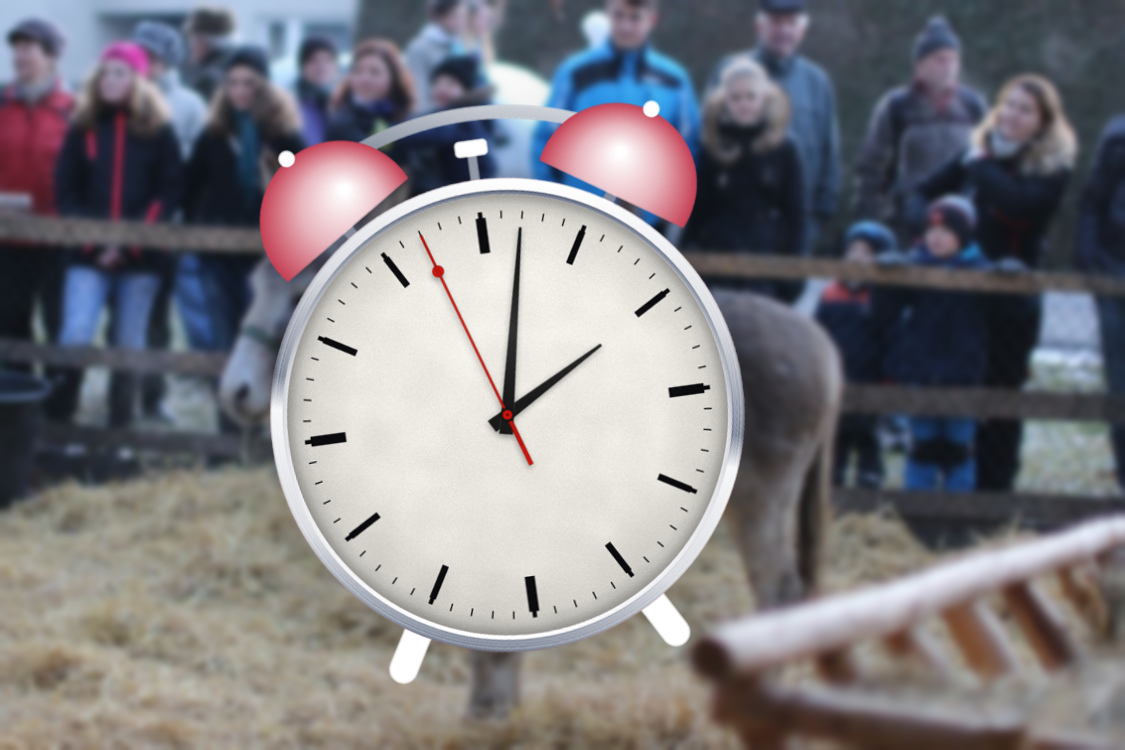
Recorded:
2.01.57
